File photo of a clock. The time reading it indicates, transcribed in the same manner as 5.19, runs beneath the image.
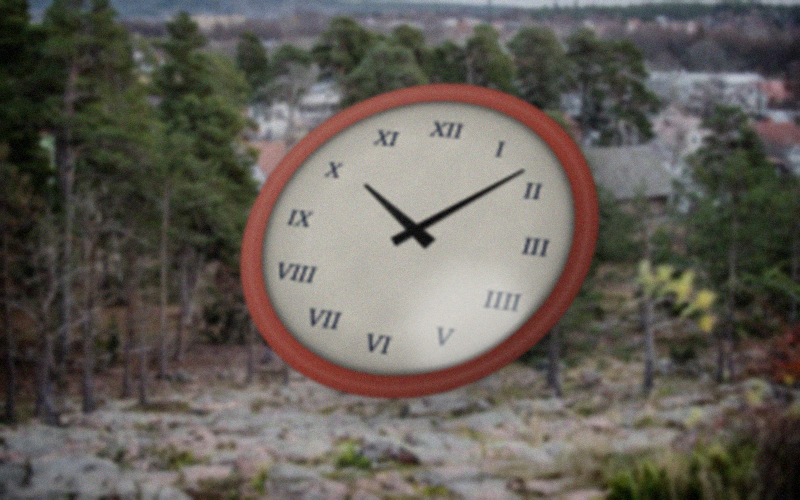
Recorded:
10.08
